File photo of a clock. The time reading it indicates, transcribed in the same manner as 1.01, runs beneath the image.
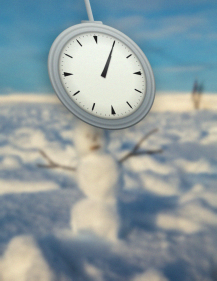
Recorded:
1.05
